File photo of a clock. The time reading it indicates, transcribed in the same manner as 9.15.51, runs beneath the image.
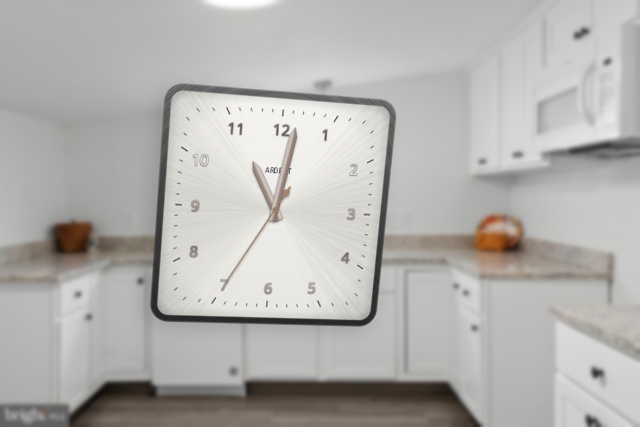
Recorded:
11.01.35
